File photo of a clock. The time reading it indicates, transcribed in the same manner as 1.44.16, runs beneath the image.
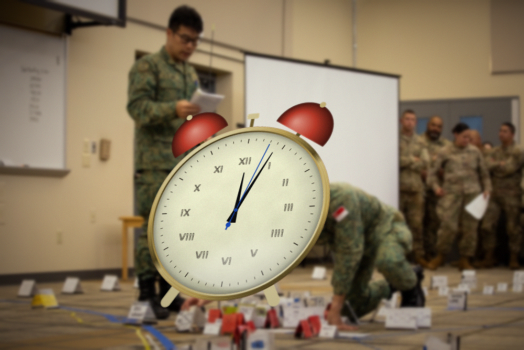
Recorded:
12.04.03
